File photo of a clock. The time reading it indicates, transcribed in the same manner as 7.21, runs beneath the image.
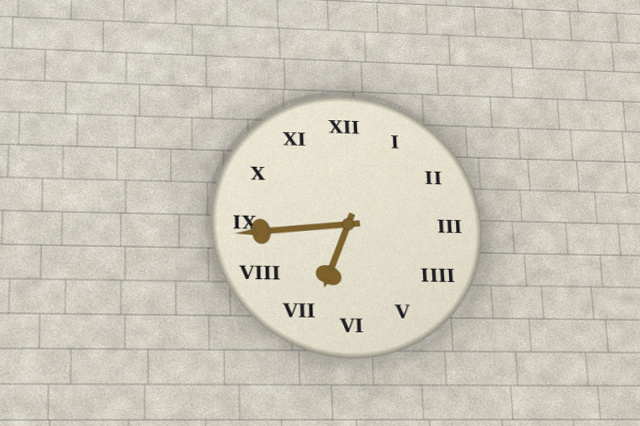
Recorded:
6.44
